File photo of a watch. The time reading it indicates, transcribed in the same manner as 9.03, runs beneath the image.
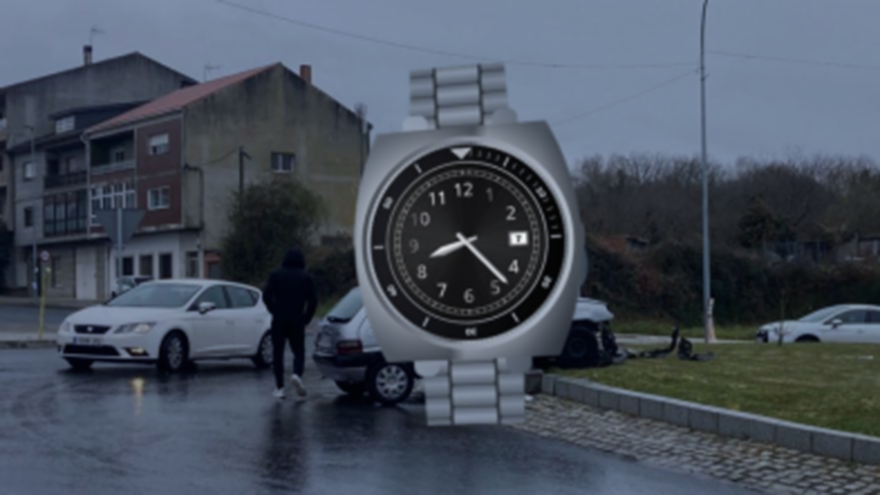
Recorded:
8.23
